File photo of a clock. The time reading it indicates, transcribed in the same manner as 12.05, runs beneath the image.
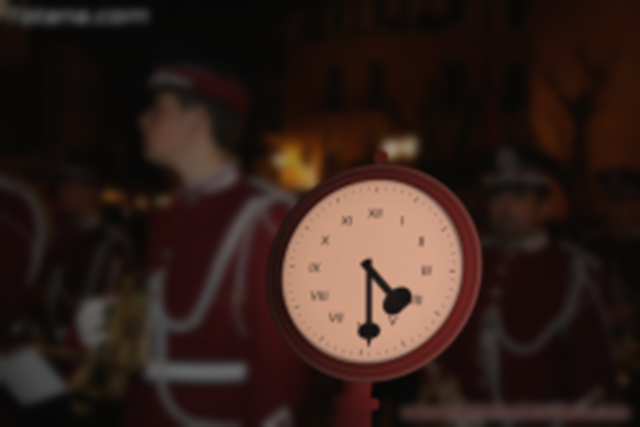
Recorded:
4.29
